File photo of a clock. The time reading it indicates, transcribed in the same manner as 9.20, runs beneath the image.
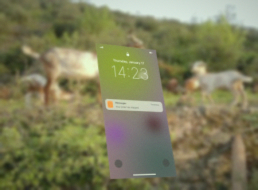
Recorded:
14.23
